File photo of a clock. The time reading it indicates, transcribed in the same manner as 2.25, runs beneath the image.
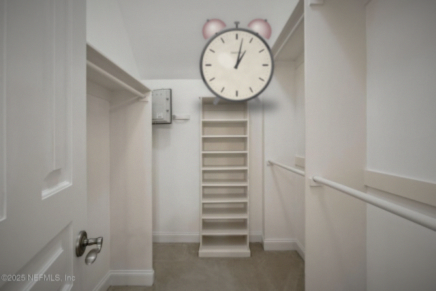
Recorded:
1.02
